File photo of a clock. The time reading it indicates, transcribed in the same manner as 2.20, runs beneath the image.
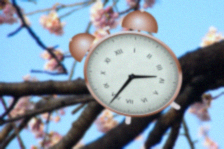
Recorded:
3.40
